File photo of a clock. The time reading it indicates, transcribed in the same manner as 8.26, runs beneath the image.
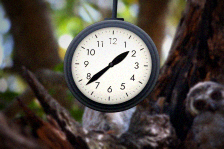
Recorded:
1.38
